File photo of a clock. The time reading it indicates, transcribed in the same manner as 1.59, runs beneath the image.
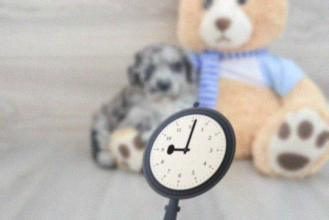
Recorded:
9.01
